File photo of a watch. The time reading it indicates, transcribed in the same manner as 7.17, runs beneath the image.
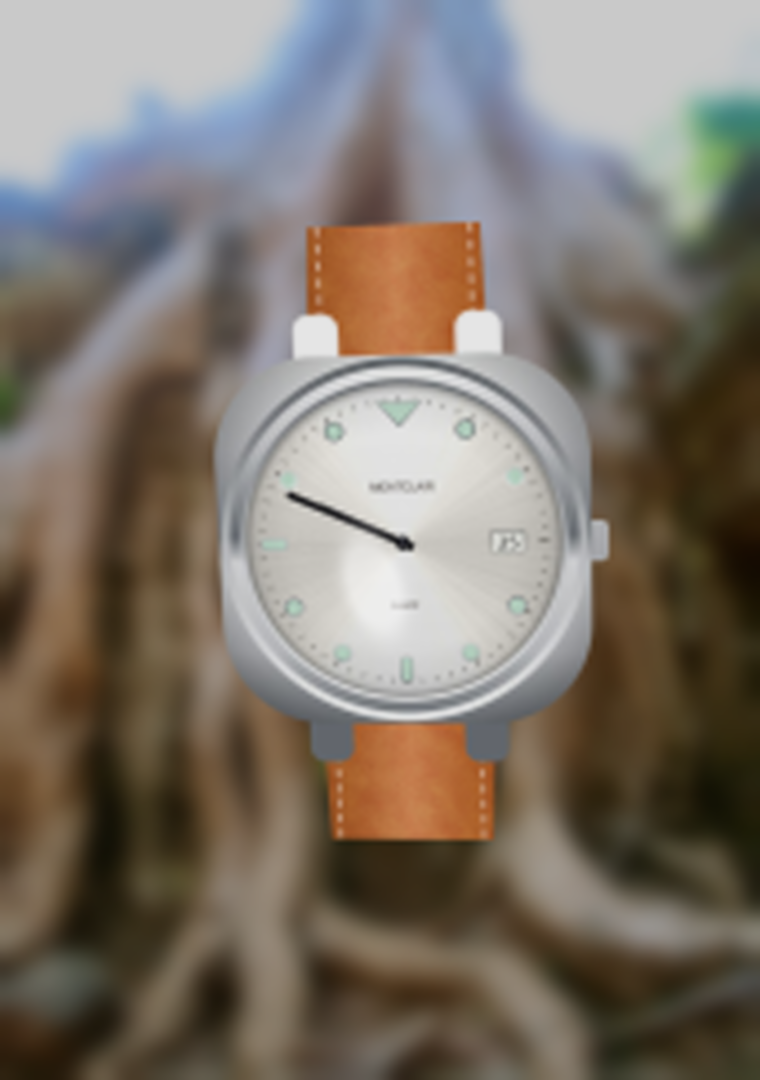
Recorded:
9.49
